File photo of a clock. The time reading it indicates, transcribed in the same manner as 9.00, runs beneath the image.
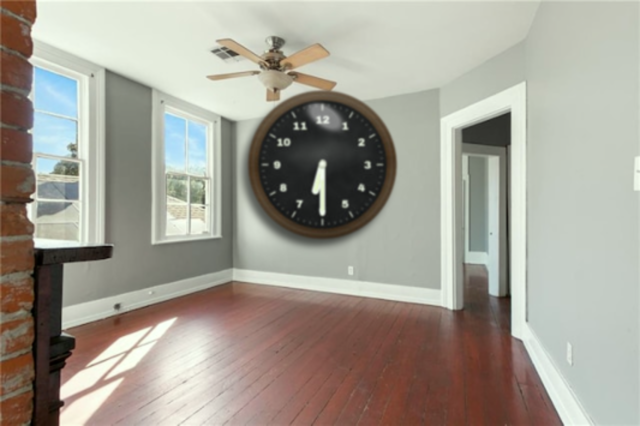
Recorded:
6.30
